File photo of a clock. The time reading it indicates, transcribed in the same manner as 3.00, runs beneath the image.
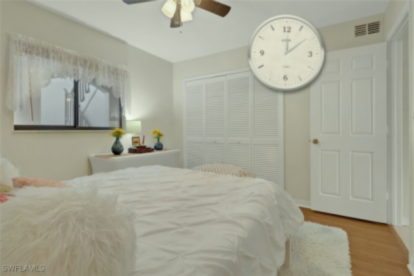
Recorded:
12.09
